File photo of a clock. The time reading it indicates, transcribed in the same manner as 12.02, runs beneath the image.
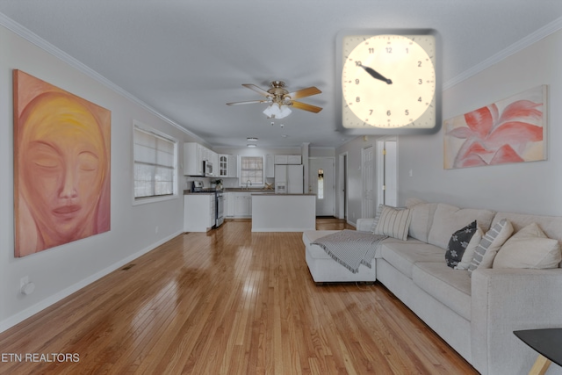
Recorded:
9.50
